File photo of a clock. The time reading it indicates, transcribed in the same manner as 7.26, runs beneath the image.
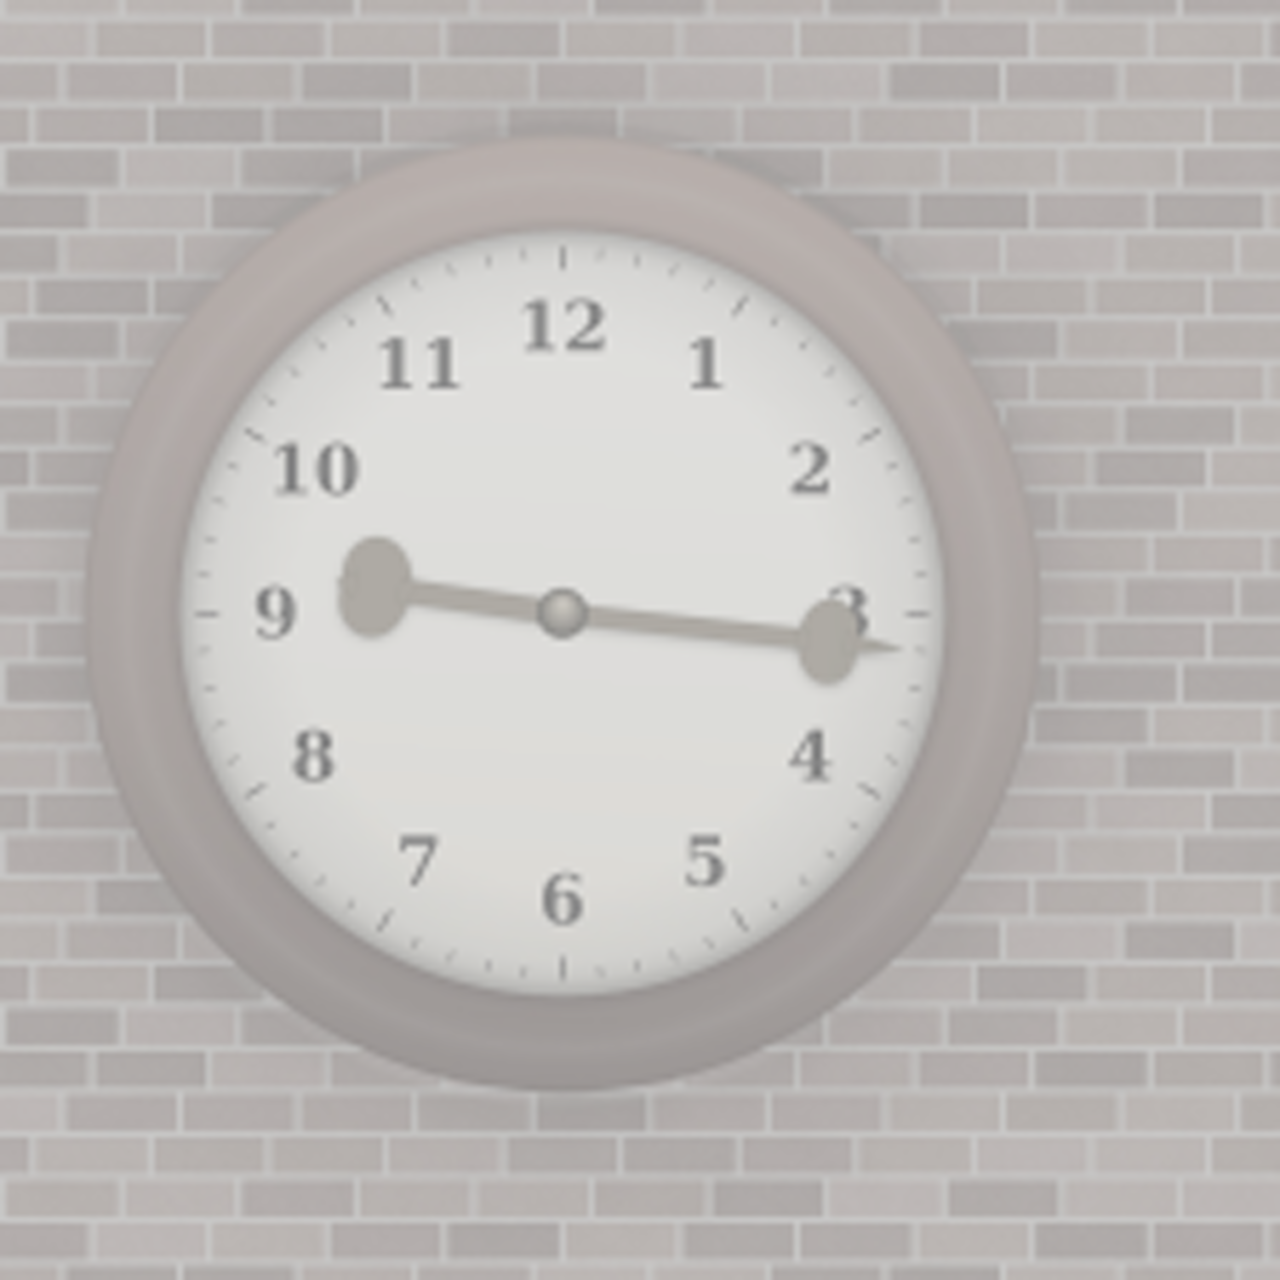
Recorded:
9.16
